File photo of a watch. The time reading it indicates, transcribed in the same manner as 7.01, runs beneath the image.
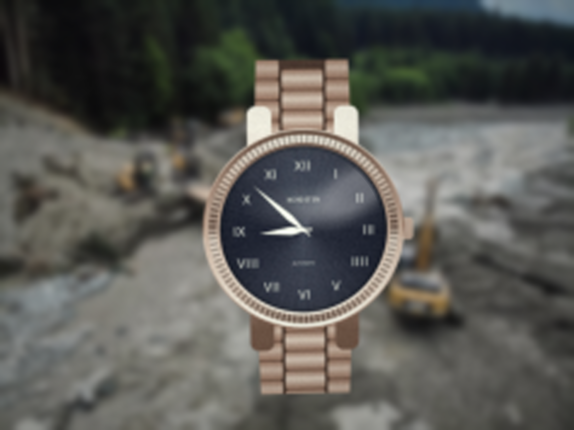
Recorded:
8.52
